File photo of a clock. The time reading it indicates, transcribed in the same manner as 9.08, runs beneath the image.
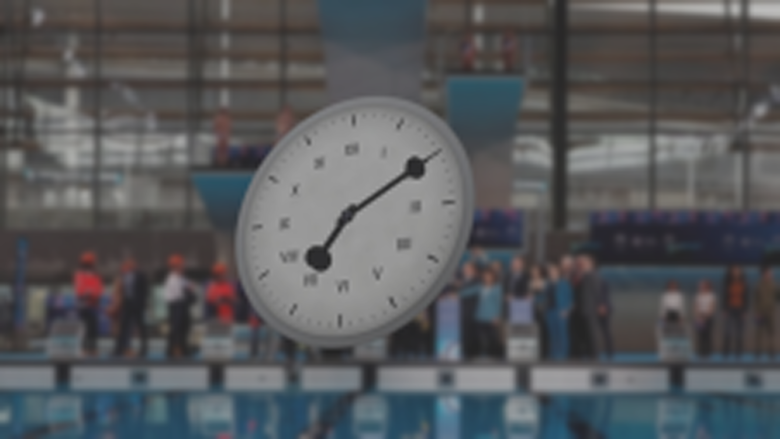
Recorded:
7.10
